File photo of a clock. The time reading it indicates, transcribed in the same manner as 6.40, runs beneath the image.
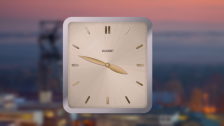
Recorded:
3.48
